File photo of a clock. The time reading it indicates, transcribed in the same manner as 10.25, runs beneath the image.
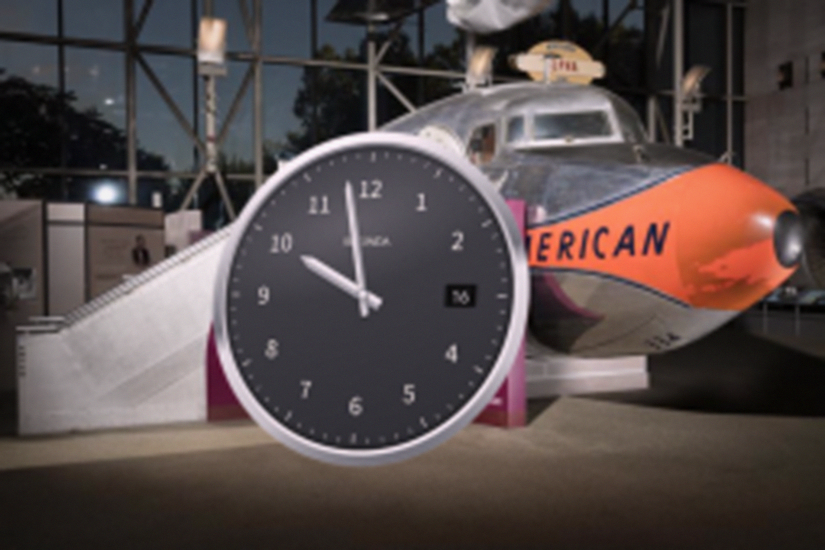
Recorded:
9.58
